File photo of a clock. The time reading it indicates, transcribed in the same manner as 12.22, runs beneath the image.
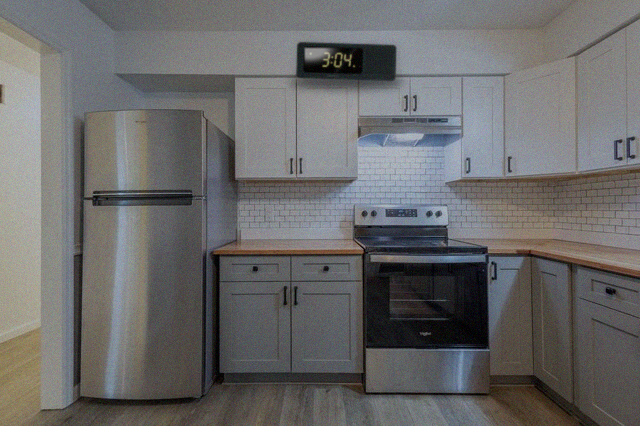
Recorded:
3.04
